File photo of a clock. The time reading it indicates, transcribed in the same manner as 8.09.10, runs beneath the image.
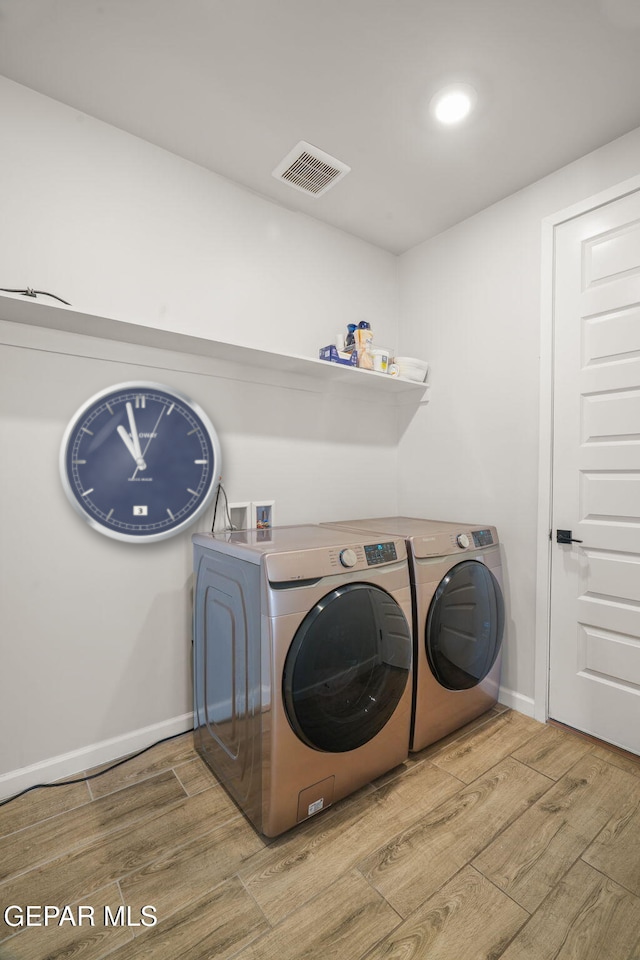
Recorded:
10.58.04
